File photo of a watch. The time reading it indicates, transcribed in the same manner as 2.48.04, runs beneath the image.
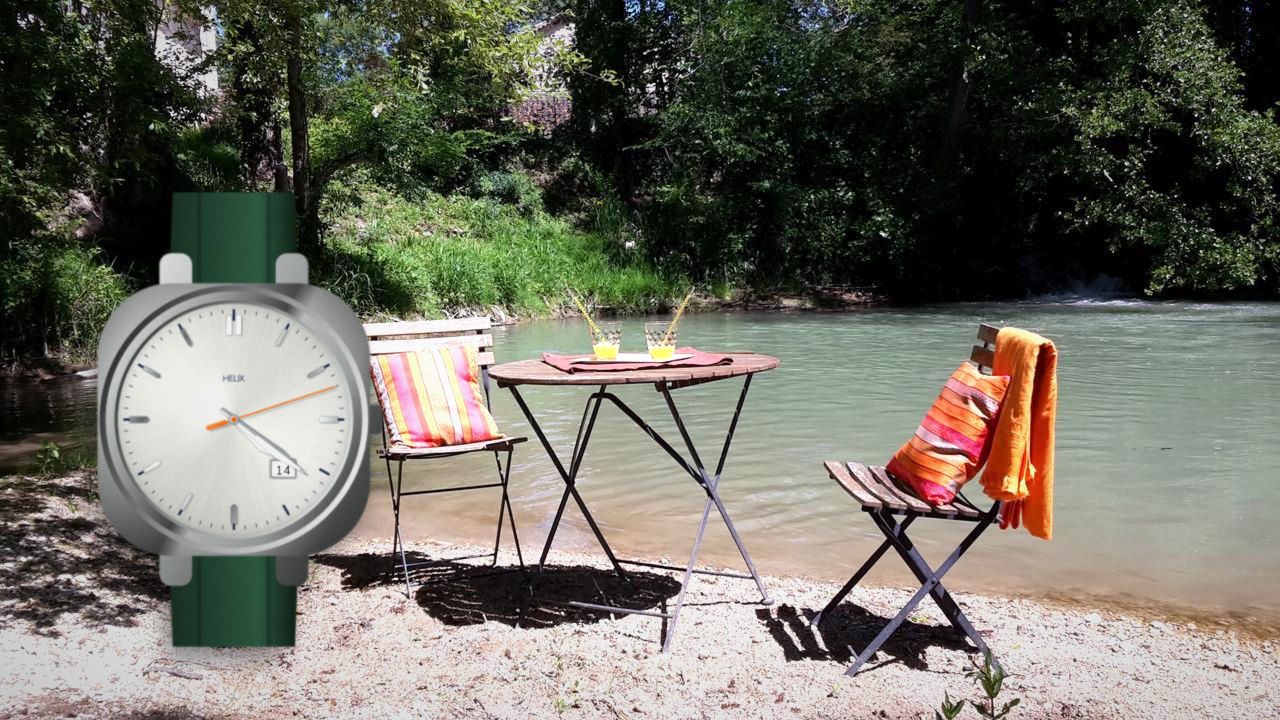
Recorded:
4.21.12
